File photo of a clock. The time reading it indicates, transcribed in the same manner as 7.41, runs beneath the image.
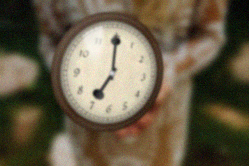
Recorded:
7.00
